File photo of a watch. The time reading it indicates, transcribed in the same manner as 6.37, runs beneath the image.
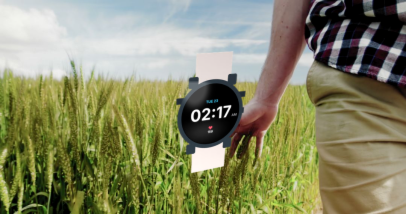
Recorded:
2.17
